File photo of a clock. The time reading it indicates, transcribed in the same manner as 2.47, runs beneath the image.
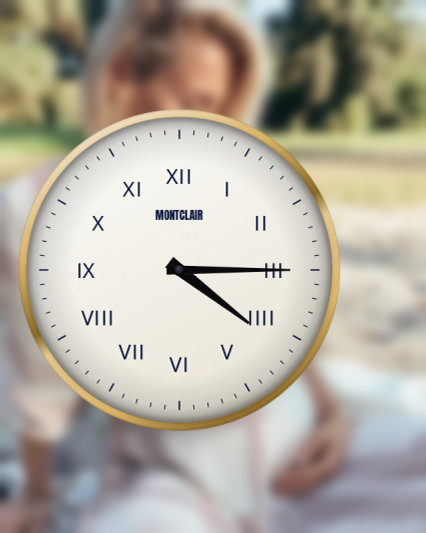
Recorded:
4.15
